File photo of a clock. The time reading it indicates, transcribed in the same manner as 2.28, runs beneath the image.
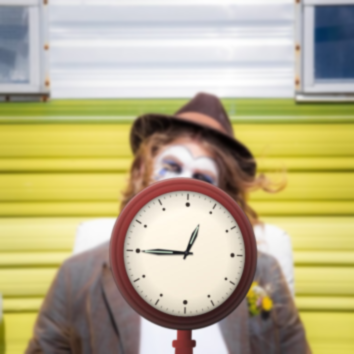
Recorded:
12.45
